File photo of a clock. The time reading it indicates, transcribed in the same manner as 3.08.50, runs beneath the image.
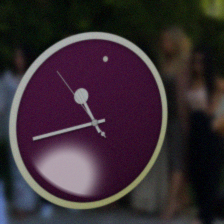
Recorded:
10.41.52
